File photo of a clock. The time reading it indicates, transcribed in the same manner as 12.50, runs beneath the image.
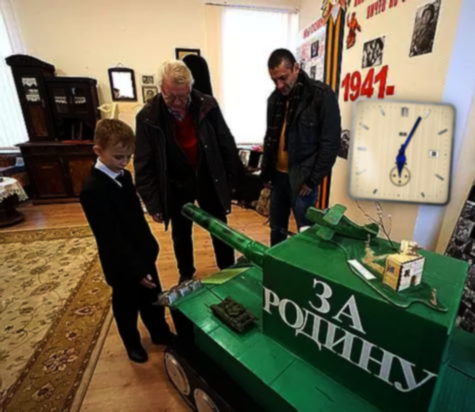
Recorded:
6.04
